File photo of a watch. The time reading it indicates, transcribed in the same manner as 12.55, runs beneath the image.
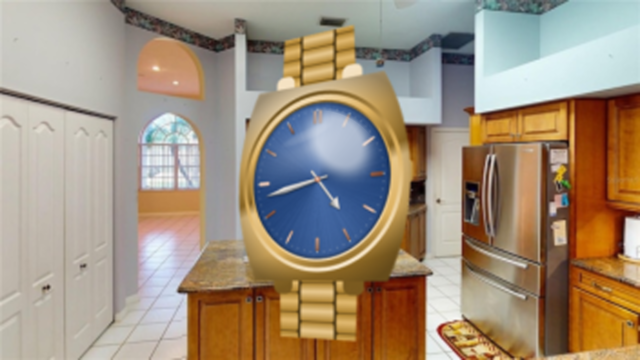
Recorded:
4.43
